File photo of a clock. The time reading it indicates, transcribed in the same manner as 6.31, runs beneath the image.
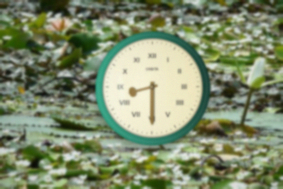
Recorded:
8.30
